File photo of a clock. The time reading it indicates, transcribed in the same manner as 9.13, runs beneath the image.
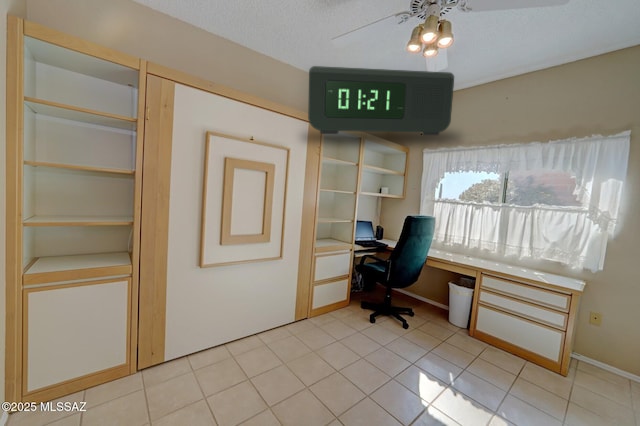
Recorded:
1.21
